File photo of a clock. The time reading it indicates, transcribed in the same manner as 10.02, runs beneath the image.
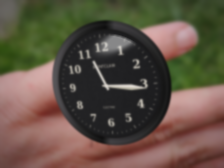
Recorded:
11.16
